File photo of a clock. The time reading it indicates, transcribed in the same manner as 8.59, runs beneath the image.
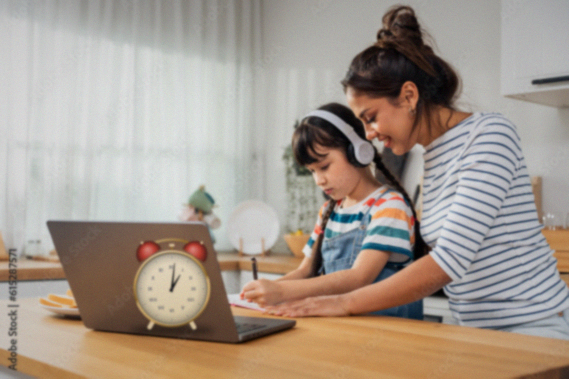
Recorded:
1.01
